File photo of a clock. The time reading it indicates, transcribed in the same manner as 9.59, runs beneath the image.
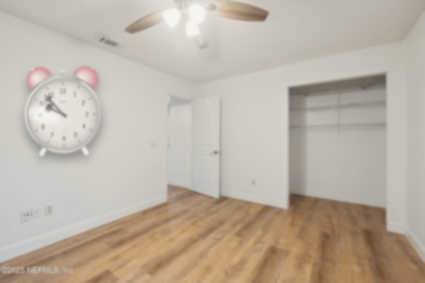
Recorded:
9.53
